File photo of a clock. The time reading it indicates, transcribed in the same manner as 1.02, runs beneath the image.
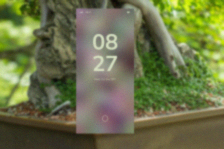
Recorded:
8.27
